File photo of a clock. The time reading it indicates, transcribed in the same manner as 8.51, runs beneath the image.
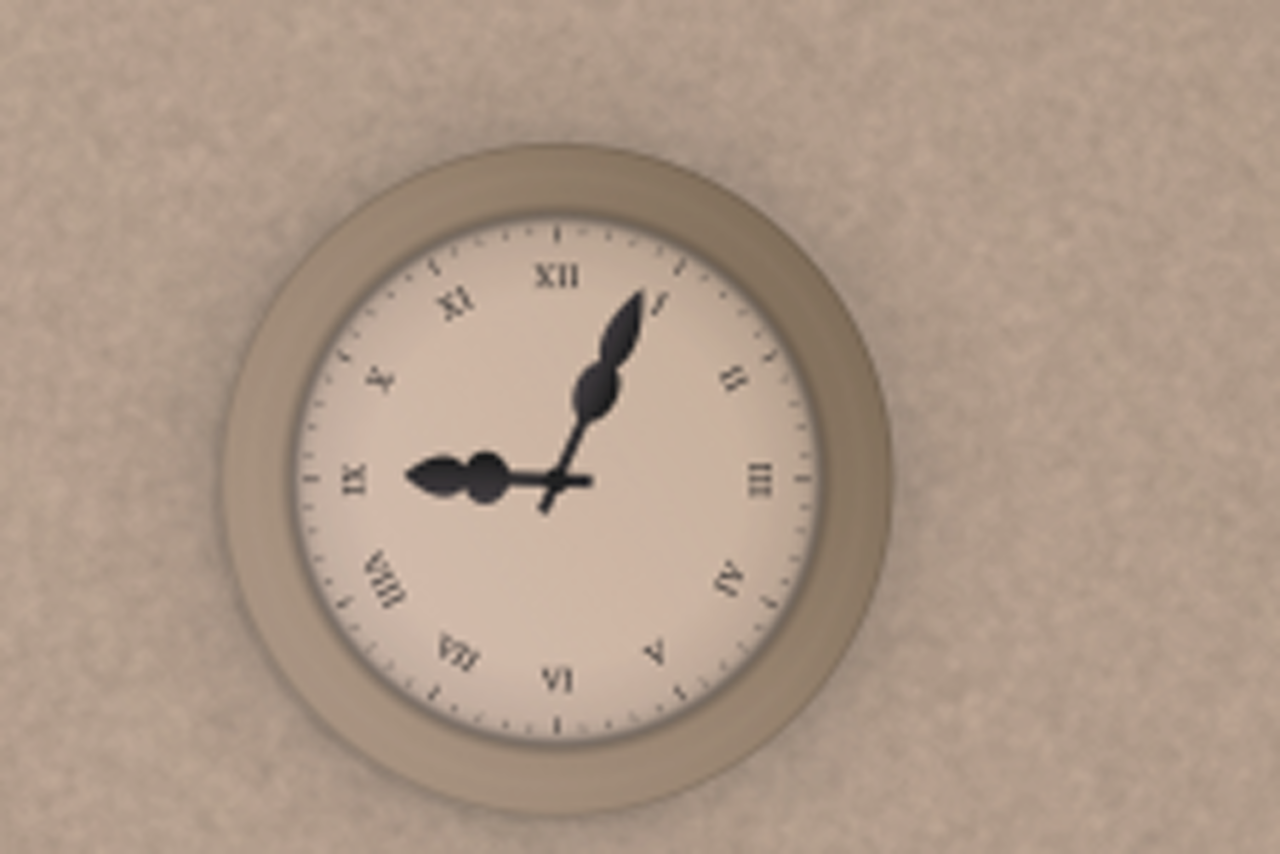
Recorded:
9.04
